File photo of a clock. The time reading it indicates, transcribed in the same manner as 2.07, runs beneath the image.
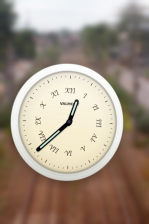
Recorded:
12.38
